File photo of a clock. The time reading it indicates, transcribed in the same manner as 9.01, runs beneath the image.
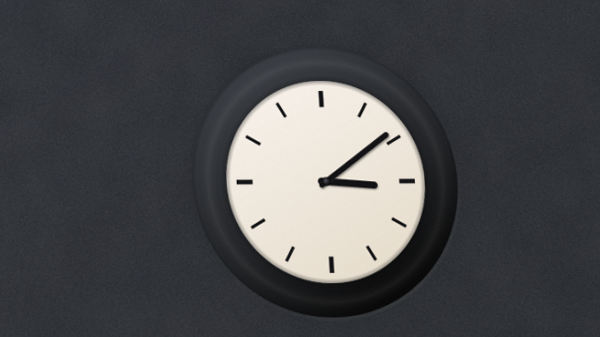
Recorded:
3.09
